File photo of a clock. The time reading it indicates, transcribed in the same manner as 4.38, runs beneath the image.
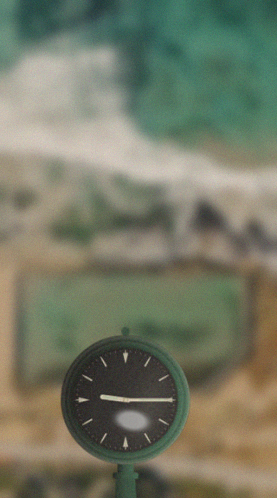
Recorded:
9.15
